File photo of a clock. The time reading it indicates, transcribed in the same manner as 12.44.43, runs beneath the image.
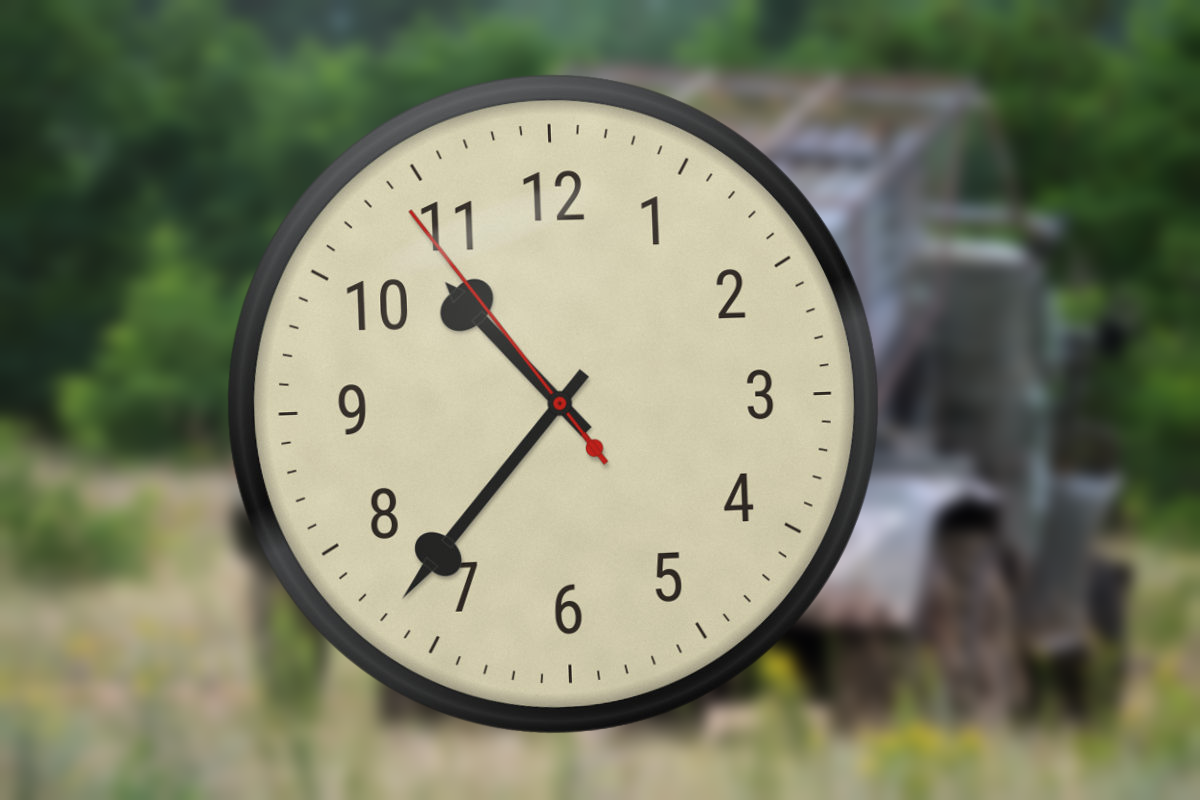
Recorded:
10.36.54
